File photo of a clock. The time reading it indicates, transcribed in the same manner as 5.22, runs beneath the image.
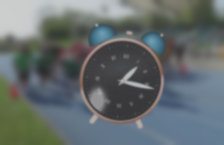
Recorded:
1.16
